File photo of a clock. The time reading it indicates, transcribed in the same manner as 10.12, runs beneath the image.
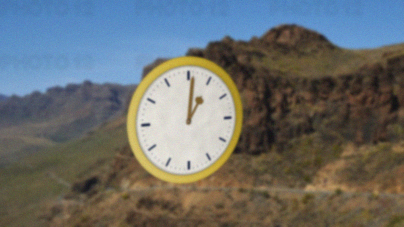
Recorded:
1.01
